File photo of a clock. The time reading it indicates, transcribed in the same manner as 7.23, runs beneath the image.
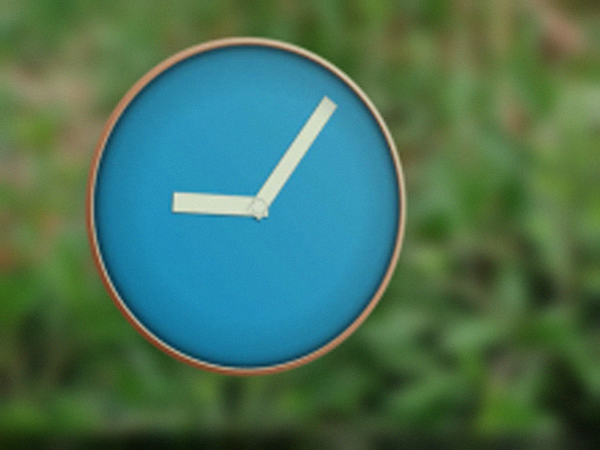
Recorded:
9.06
